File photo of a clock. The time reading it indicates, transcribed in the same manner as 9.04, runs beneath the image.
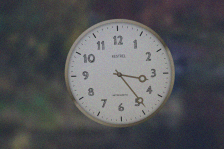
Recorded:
3.24
